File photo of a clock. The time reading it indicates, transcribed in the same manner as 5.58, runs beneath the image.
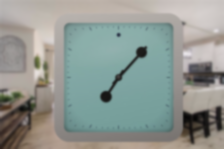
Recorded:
7.07
